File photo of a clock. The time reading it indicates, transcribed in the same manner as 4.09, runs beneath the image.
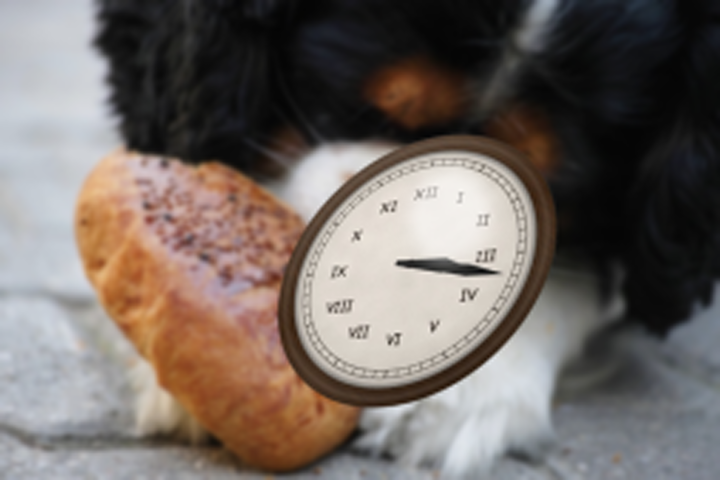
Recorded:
3.17
